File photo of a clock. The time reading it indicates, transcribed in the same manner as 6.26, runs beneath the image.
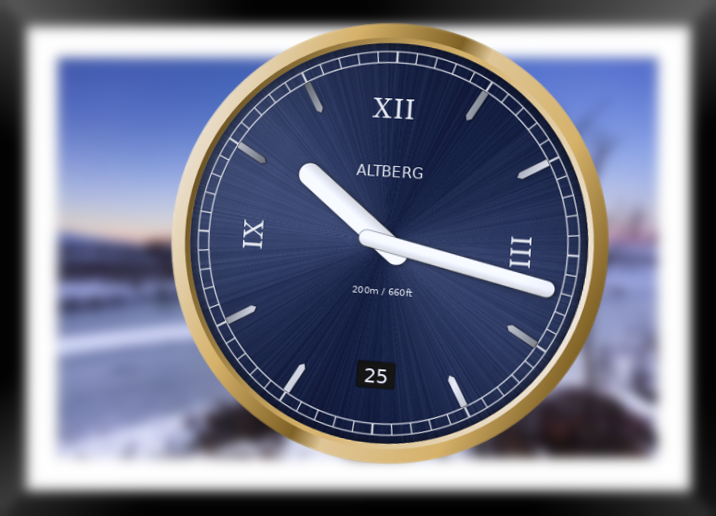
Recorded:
10.17
